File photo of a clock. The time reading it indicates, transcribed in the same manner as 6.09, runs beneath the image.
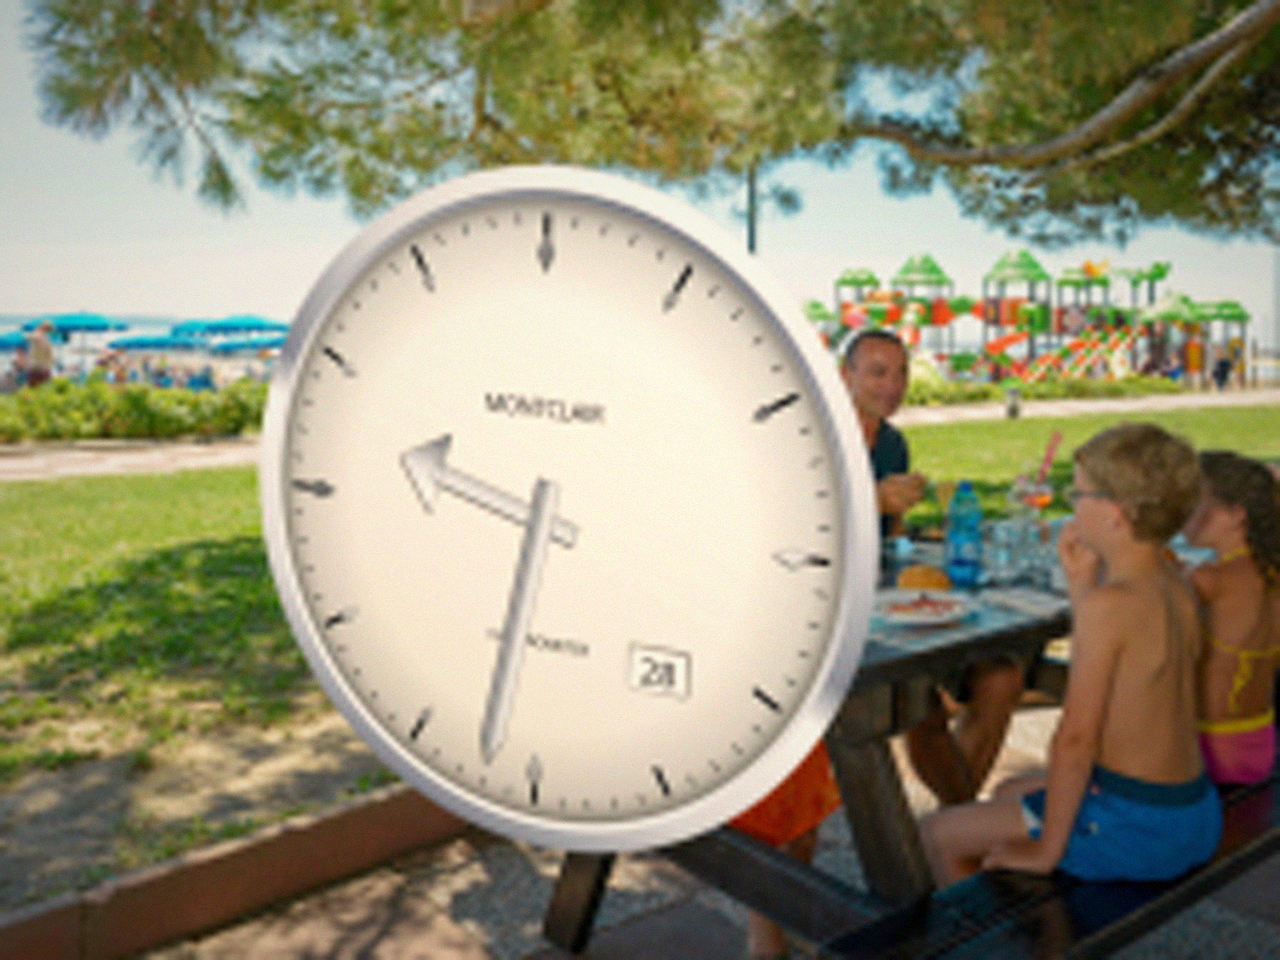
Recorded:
9.32
